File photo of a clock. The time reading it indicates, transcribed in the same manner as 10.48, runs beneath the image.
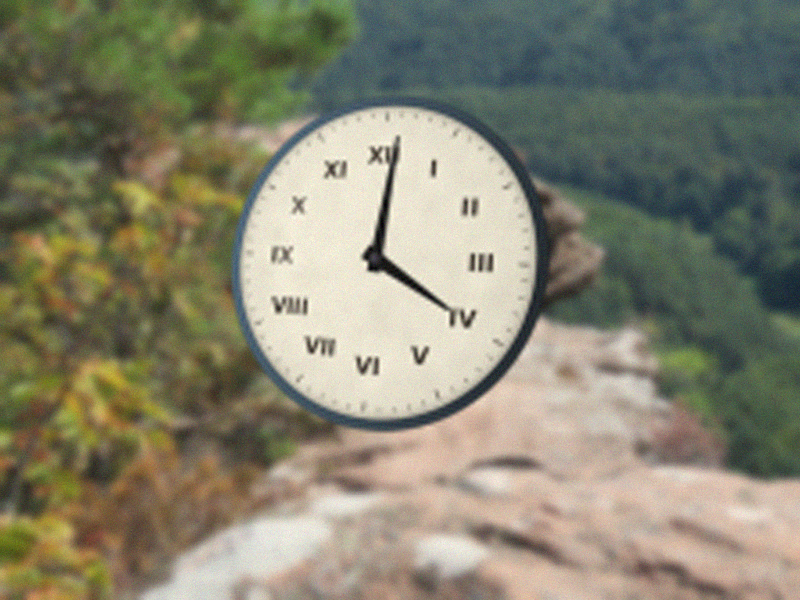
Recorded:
4.01
